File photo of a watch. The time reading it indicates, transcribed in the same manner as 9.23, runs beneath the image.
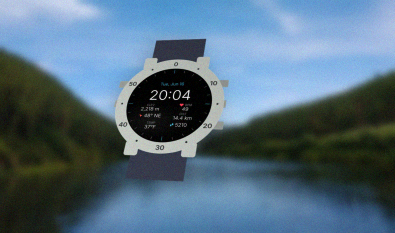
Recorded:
20.04
